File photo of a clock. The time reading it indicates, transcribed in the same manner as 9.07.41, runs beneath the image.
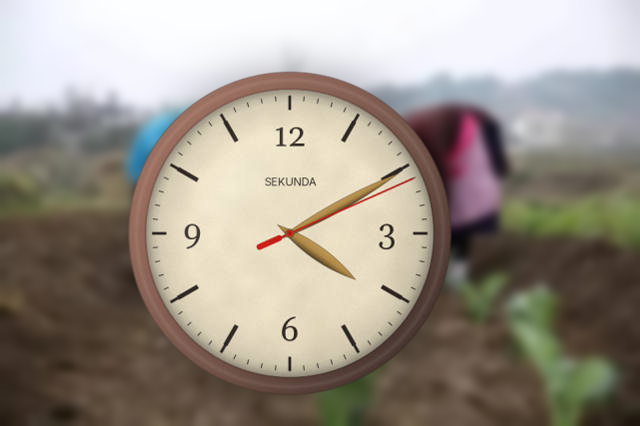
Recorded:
4.10.11
